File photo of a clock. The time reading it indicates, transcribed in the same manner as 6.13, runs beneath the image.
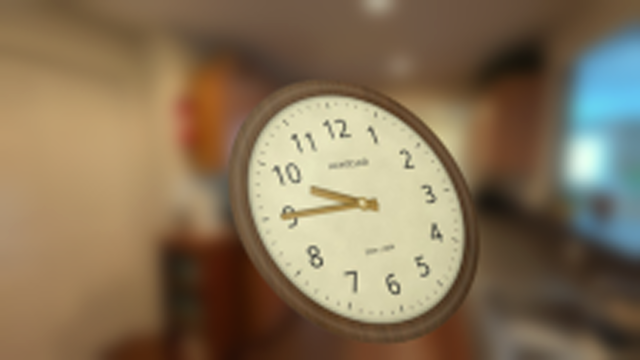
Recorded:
9.45
